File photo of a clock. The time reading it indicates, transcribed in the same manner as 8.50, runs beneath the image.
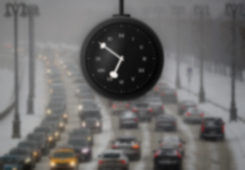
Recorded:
6.51
